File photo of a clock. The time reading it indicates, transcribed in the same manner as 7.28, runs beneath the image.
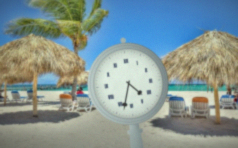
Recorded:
4.33
